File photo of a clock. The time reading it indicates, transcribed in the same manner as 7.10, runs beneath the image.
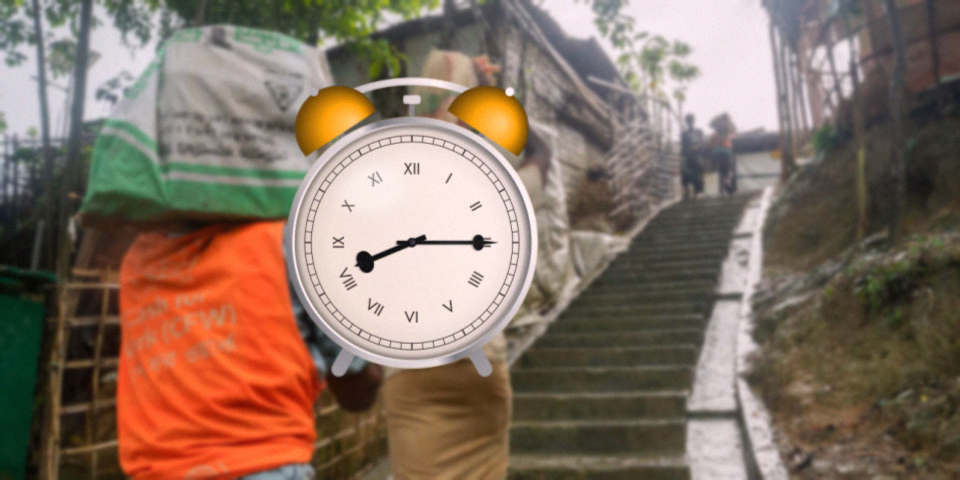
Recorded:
8.15
